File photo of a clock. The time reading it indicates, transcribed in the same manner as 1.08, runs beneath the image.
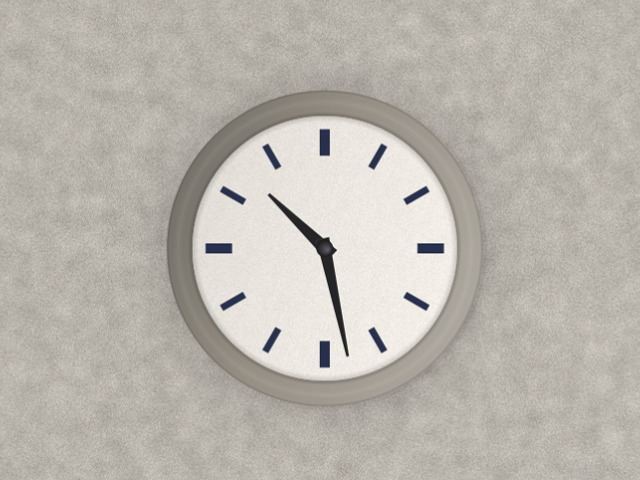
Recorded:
10.28
